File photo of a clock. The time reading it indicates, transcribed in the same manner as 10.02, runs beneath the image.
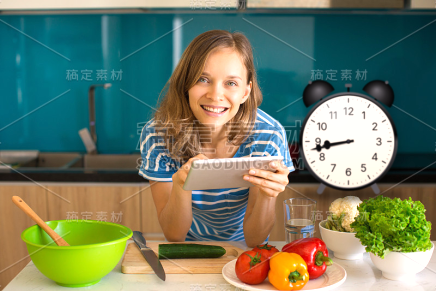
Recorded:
8.43
